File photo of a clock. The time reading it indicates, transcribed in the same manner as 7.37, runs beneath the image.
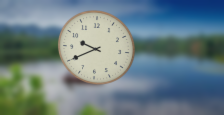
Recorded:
9.40
